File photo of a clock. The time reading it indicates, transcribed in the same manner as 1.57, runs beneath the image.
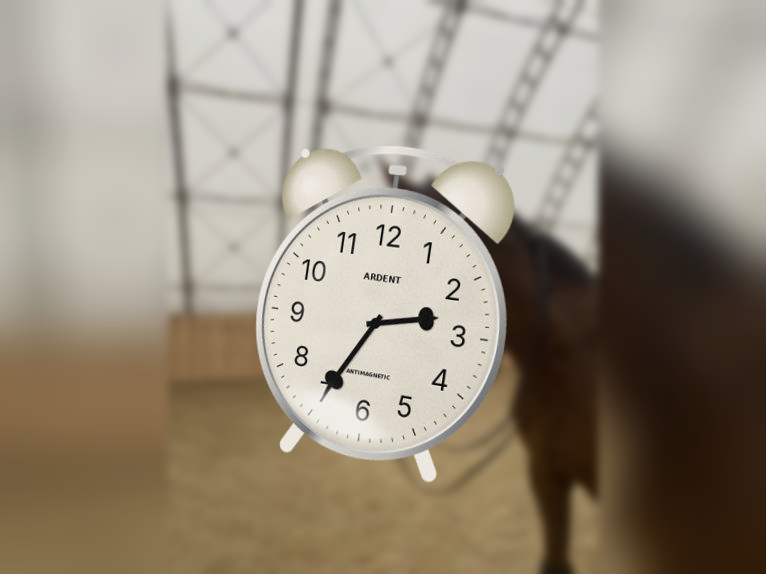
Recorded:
2.35
